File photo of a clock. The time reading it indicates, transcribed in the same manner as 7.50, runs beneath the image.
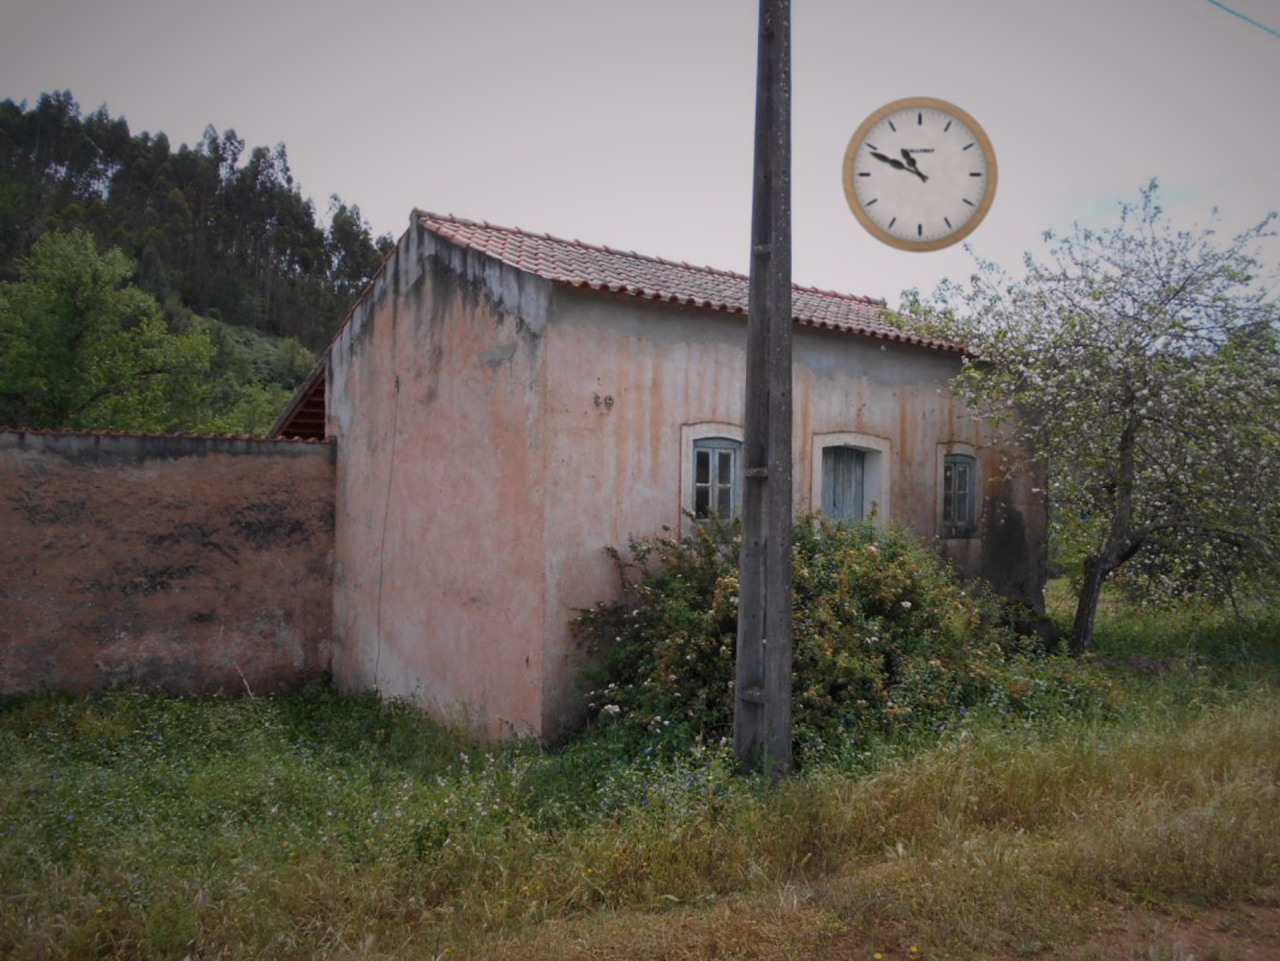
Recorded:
10.49
